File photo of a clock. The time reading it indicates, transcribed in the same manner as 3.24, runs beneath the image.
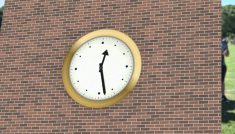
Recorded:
12.28
